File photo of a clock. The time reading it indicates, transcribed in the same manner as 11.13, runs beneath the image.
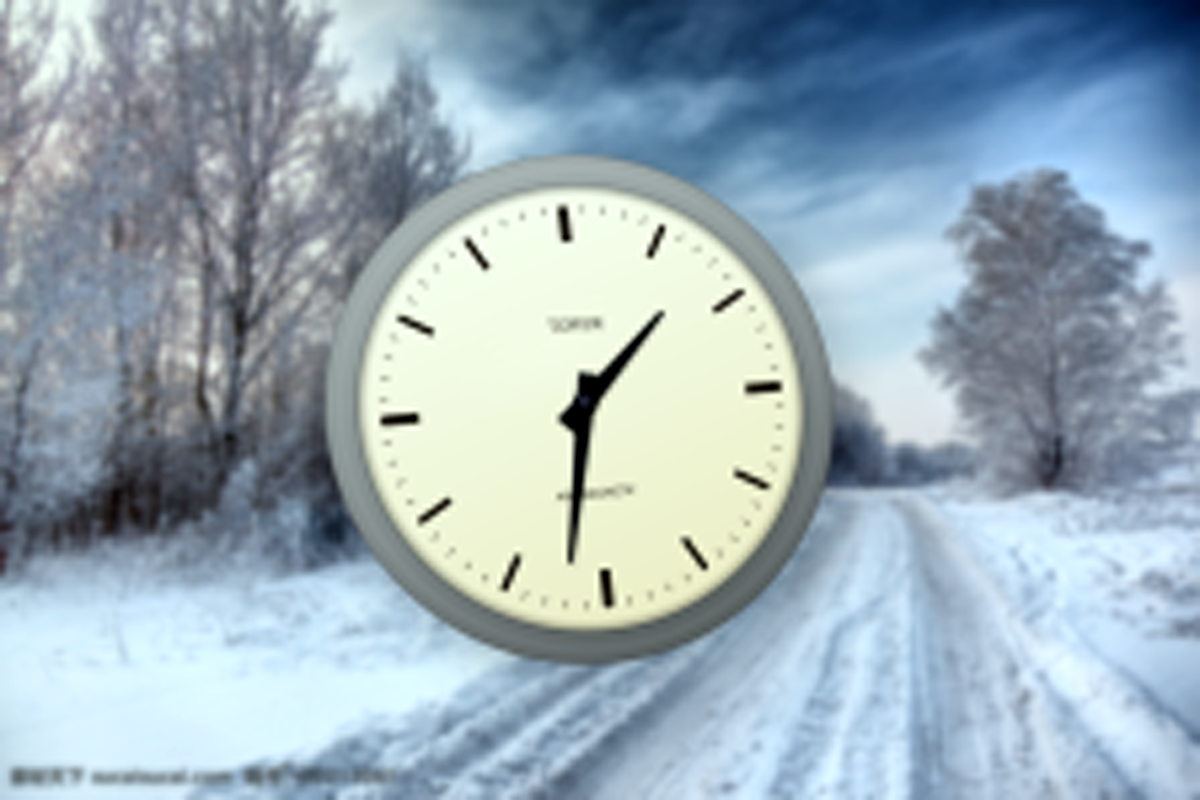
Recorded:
1.32
